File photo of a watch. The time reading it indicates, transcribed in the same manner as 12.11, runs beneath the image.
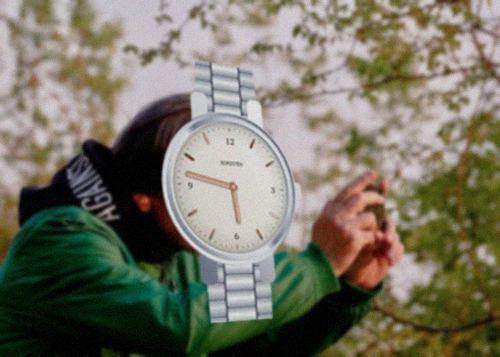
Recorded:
5.47
